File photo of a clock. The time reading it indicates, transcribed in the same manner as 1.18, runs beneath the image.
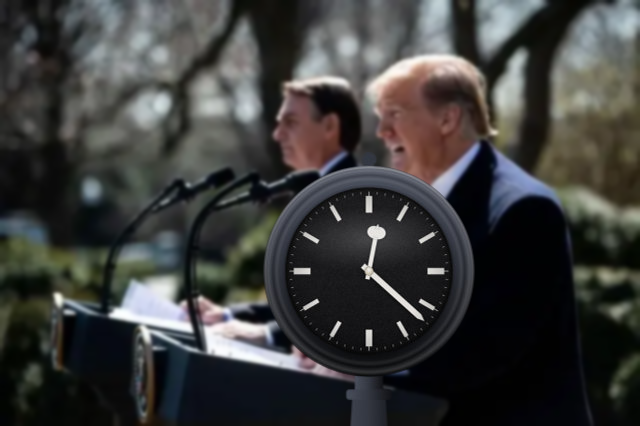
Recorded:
12.22
